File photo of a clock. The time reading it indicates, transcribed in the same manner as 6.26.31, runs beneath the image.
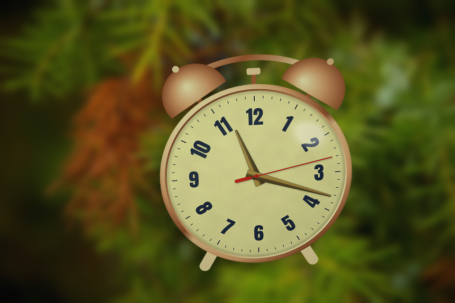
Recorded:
11.18.13
